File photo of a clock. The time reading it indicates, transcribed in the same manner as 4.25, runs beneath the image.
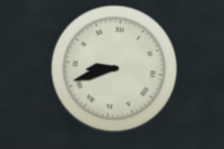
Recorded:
8.41
